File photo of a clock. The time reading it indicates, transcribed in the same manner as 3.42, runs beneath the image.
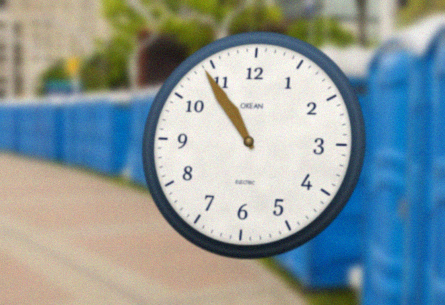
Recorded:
10.54
